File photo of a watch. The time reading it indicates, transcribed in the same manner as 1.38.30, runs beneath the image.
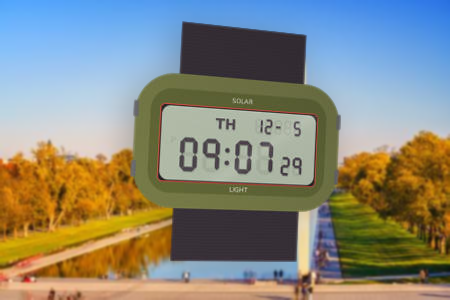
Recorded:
9.07.29
